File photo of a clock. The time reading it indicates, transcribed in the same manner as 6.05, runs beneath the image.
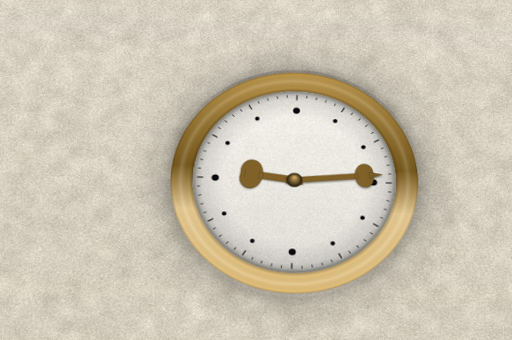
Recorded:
9.14
